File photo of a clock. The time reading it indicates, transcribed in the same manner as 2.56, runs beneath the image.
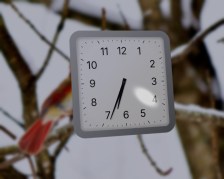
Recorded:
6.34
